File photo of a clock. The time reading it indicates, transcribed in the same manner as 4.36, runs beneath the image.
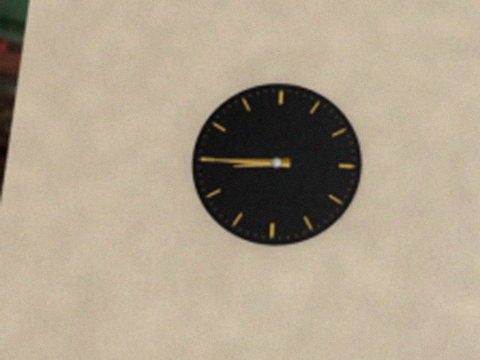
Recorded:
8.45
